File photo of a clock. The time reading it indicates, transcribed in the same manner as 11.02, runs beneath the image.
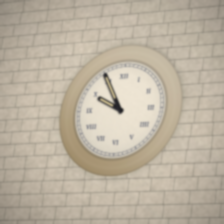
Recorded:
9.55
